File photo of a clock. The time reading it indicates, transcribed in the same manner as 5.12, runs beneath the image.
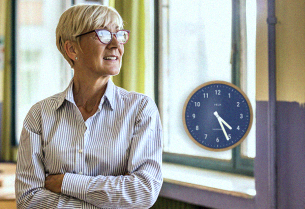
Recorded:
4.26
